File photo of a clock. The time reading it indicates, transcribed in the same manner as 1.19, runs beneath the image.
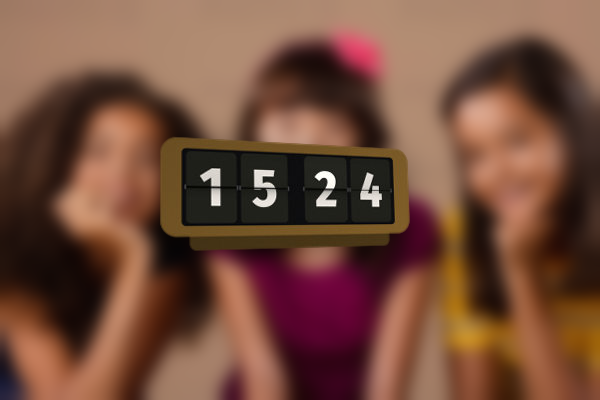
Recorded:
15.24
